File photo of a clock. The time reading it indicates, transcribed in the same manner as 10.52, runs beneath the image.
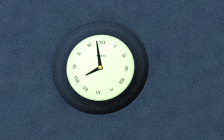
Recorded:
7.58
